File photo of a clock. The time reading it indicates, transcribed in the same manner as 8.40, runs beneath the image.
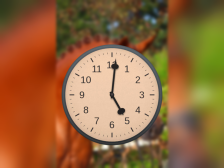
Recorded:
5.01
